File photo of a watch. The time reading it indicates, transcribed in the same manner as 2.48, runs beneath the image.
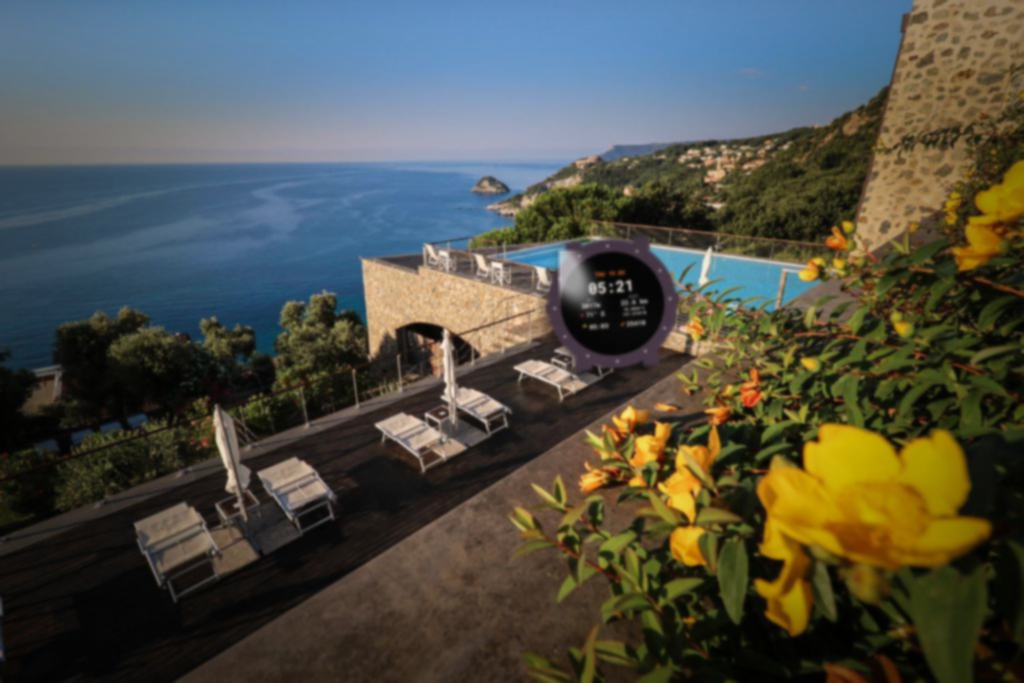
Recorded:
5.21
